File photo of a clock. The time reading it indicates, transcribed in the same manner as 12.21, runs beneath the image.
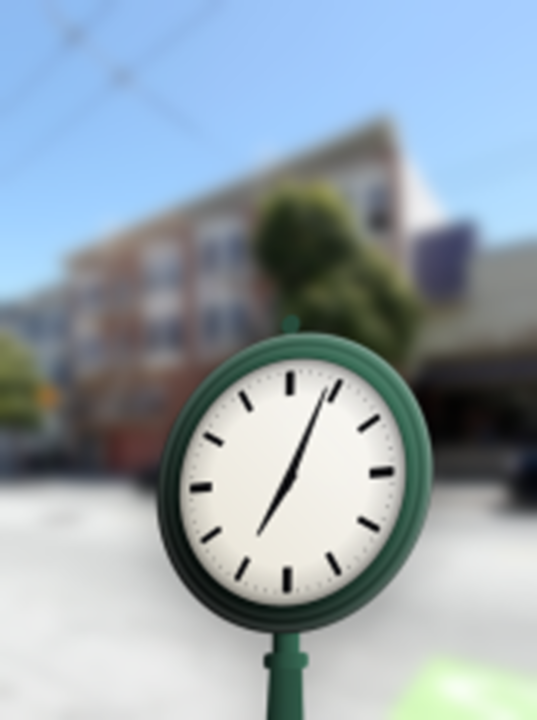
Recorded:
7.04
